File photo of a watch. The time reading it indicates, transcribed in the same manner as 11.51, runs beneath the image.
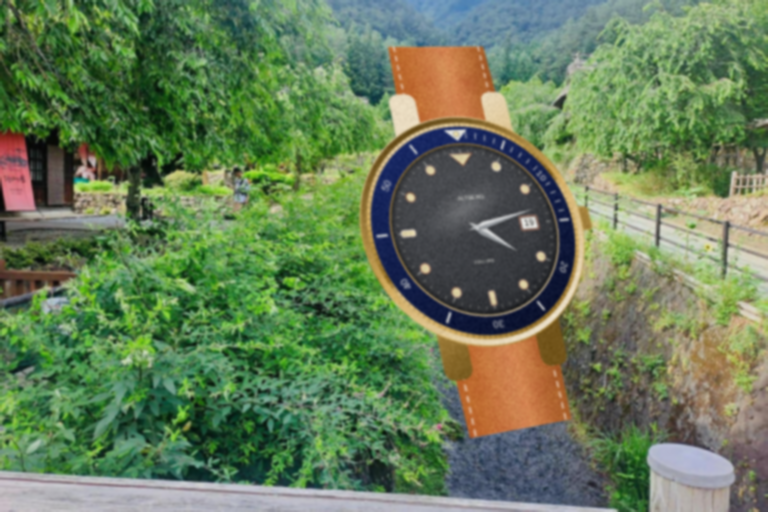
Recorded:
4.13
